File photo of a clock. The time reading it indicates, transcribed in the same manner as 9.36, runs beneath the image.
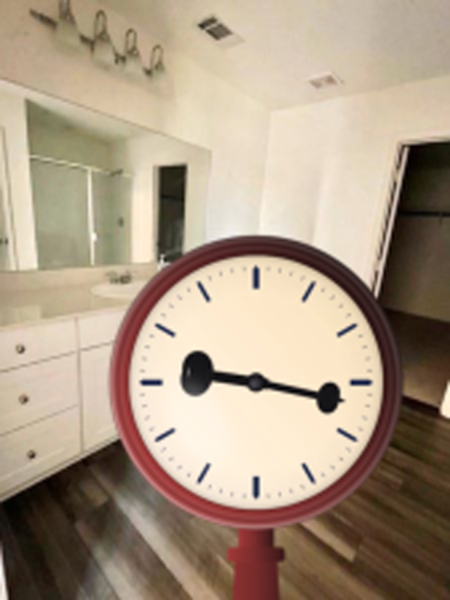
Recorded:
9.17
